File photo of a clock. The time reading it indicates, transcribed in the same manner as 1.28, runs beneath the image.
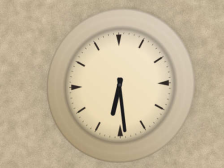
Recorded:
6.29
